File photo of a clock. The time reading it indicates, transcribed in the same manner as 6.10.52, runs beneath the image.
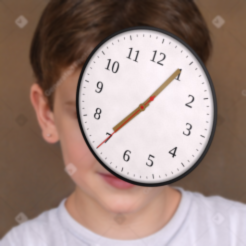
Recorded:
7.04.35
